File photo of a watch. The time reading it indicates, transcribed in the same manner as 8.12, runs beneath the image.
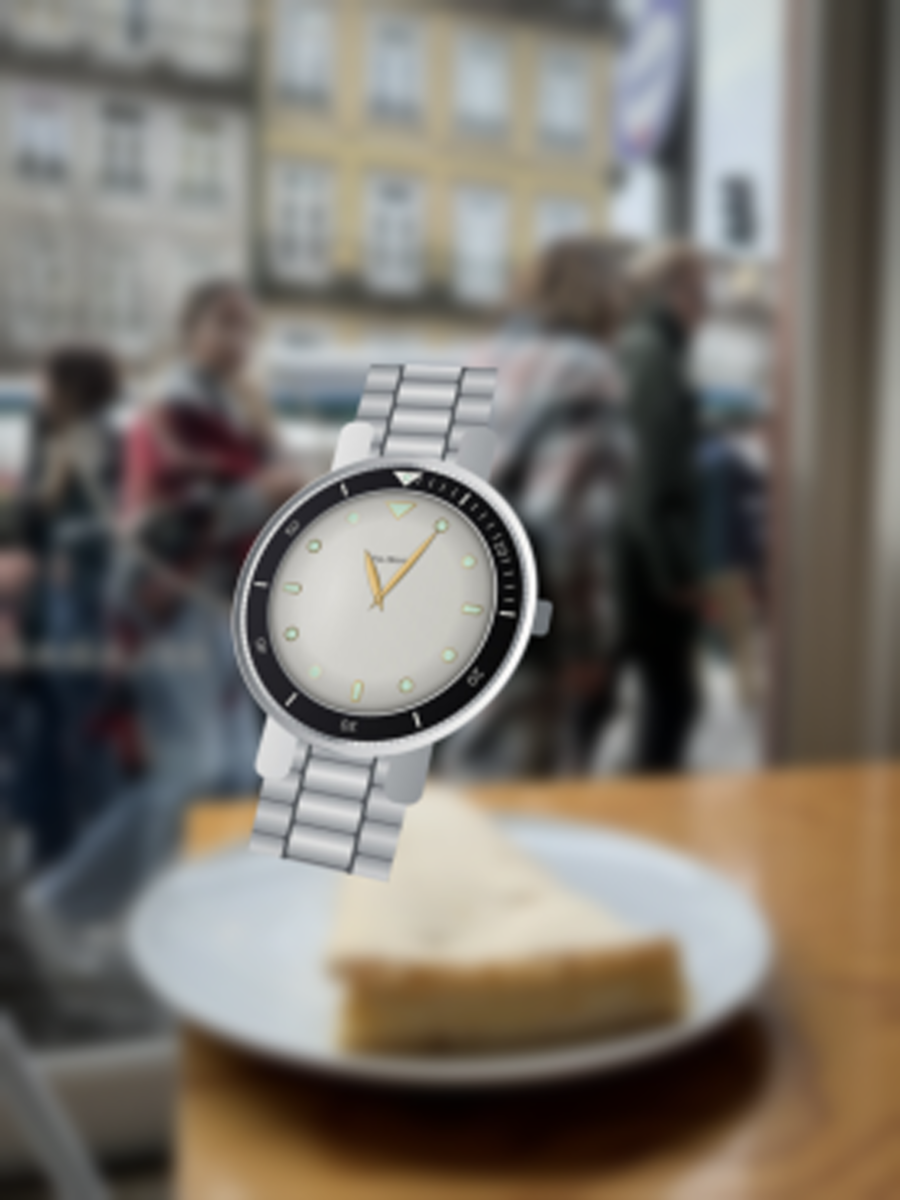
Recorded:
11.05
